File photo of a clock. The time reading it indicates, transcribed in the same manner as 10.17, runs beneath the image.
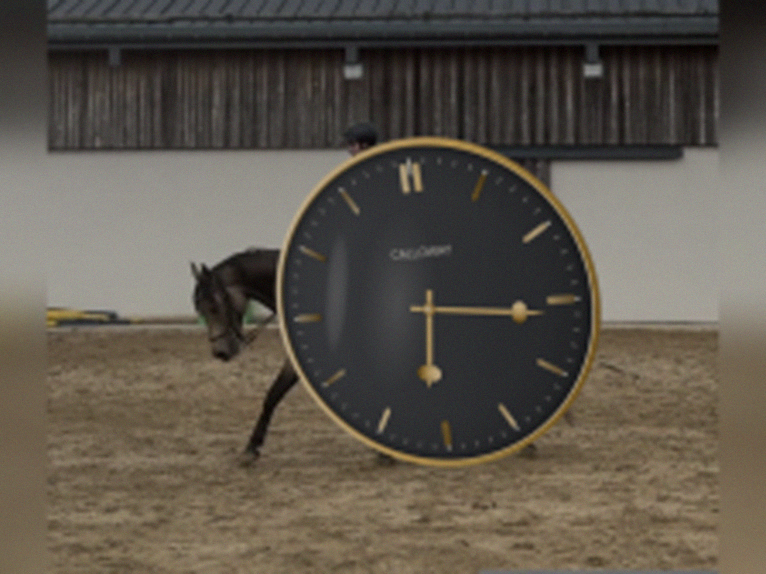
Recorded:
6.16
